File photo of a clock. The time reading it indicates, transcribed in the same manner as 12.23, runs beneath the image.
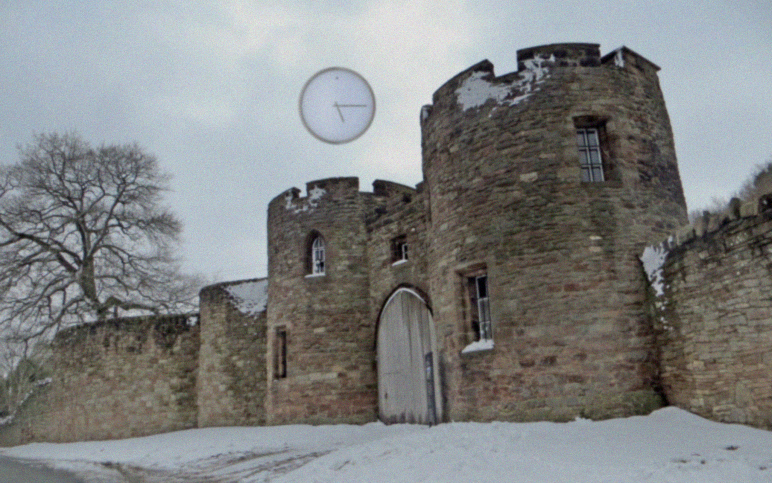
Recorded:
5.15
